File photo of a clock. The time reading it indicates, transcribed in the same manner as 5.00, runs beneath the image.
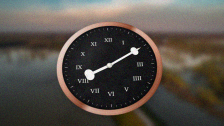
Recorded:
8.10
